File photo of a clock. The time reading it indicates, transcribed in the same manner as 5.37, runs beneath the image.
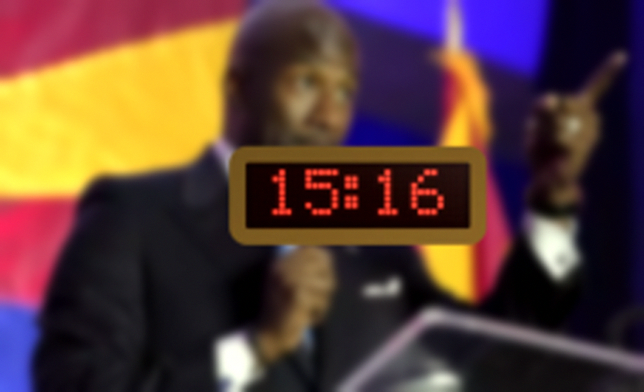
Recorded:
15.16
